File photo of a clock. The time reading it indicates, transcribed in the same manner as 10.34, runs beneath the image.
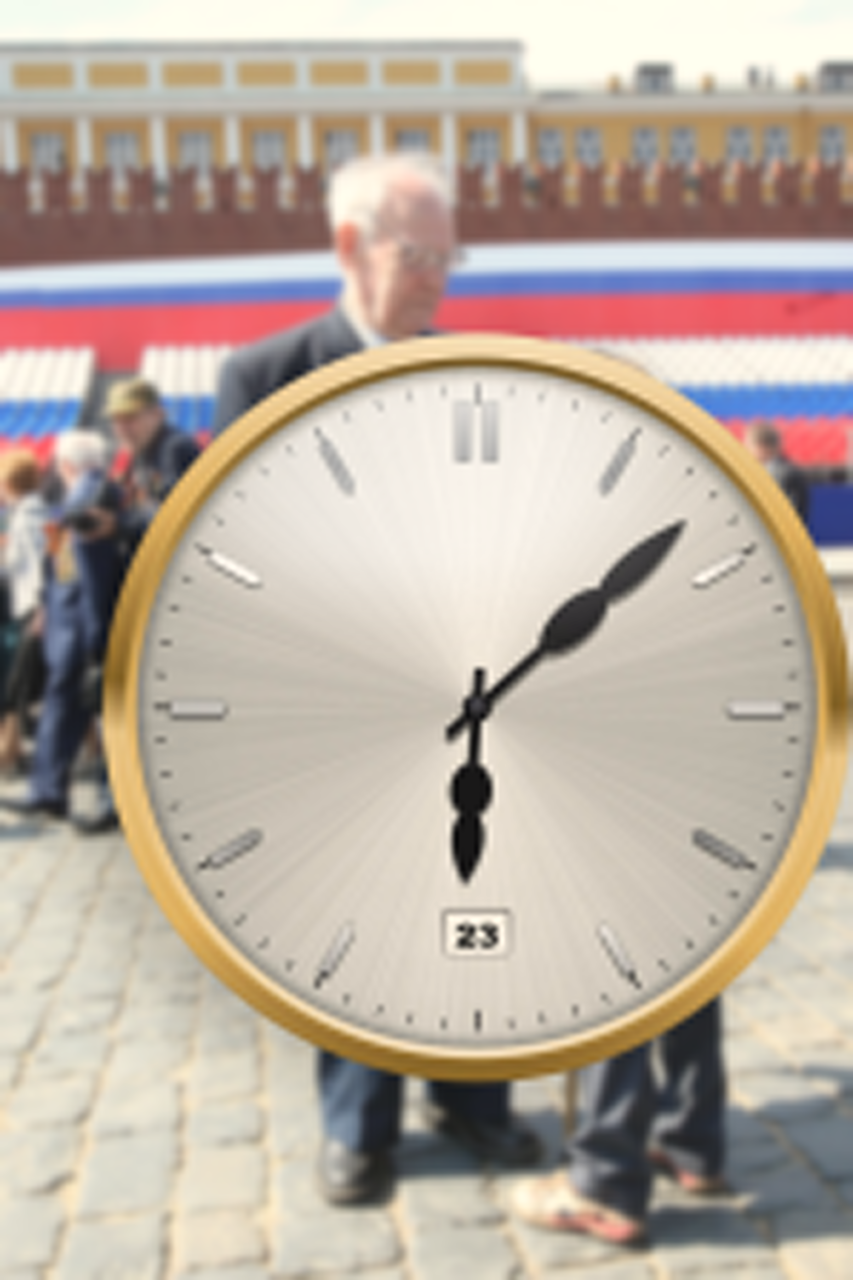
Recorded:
6.08
